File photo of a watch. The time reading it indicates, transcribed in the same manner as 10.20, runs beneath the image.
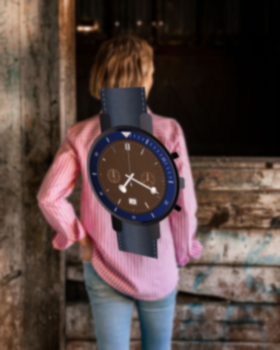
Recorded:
7.19
